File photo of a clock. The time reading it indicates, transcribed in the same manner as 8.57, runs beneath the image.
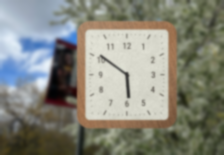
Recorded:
5.51
